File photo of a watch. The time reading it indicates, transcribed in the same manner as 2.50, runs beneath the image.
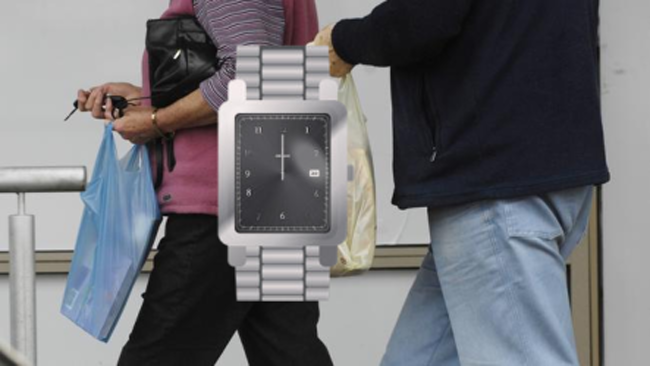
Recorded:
12.00
